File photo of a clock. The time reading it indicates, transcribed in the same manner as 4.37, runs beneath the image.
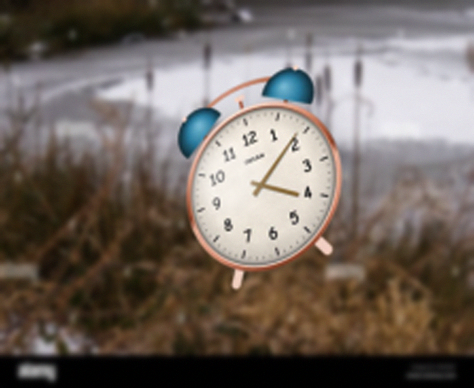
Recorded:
4.09
